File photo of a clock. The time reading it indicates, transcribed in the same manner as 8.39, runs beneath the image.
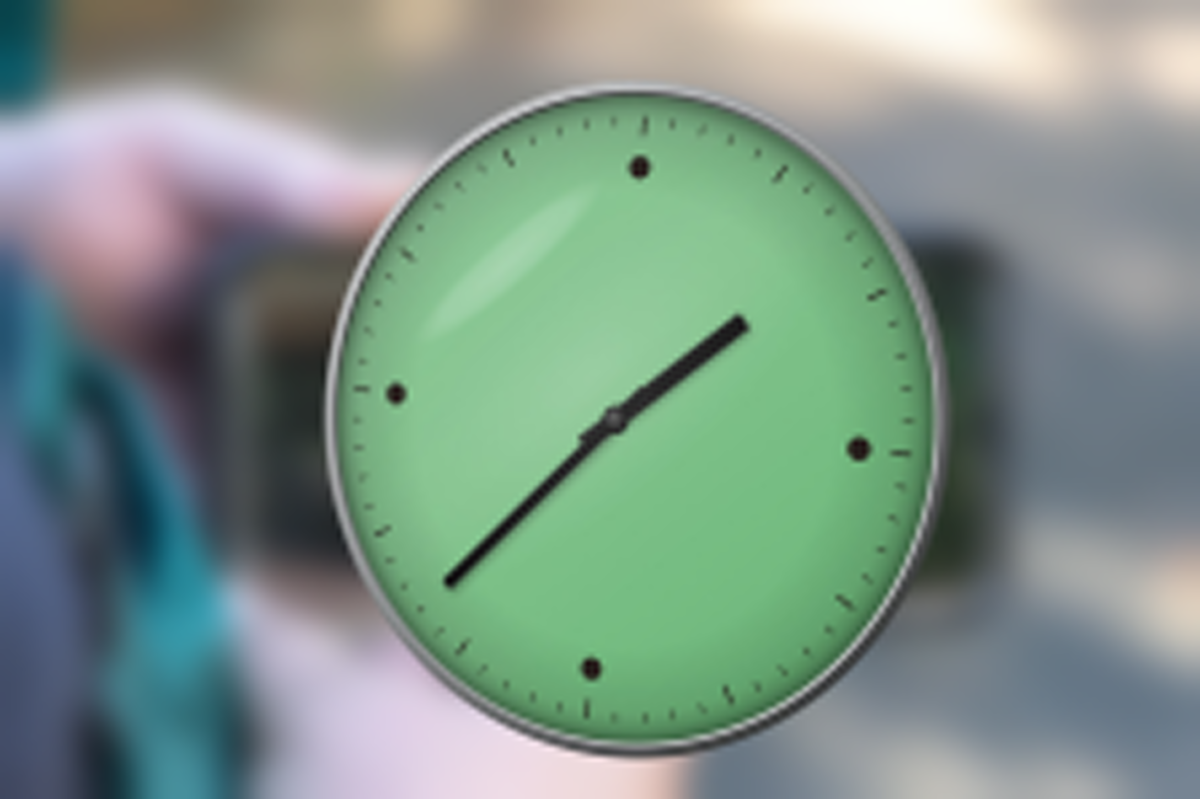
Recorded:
1.37
